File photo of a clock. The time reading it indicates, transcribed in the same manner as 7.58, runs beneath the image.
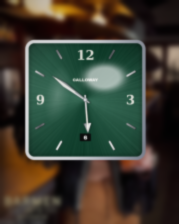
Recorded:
5.51
